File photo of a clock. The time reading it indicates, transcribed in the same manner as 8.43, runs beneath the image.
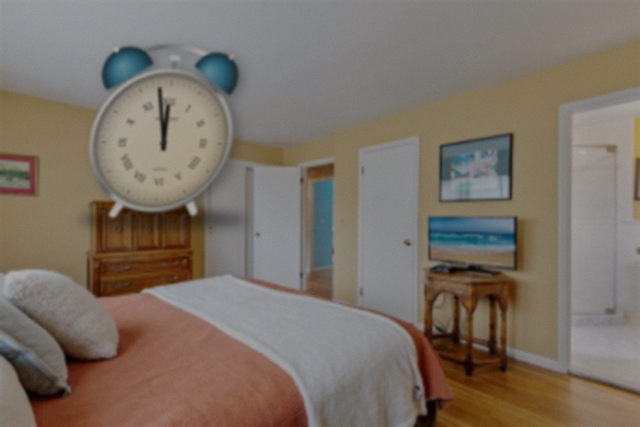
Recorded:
11.58
